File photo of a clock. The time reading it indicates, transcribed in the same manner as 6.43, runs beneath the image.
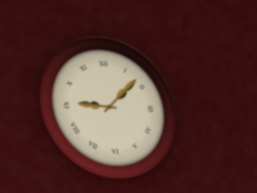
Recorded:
9.08
